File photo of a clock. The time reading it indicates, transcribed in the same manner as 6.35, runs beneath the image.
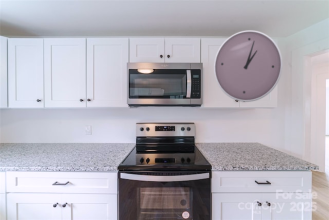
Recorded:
1.02
